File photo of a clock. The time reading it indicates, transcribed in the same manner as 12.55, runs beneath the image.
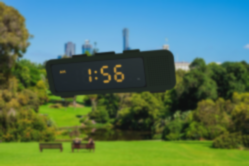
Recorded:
1.56
